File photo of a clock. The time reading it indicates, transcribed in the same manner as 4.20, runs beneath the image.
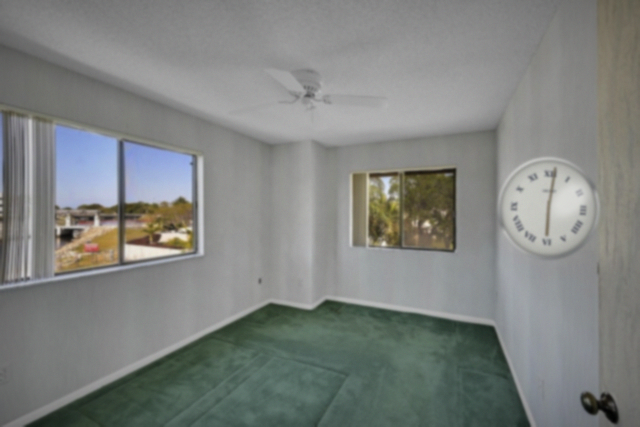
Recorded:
6.01
